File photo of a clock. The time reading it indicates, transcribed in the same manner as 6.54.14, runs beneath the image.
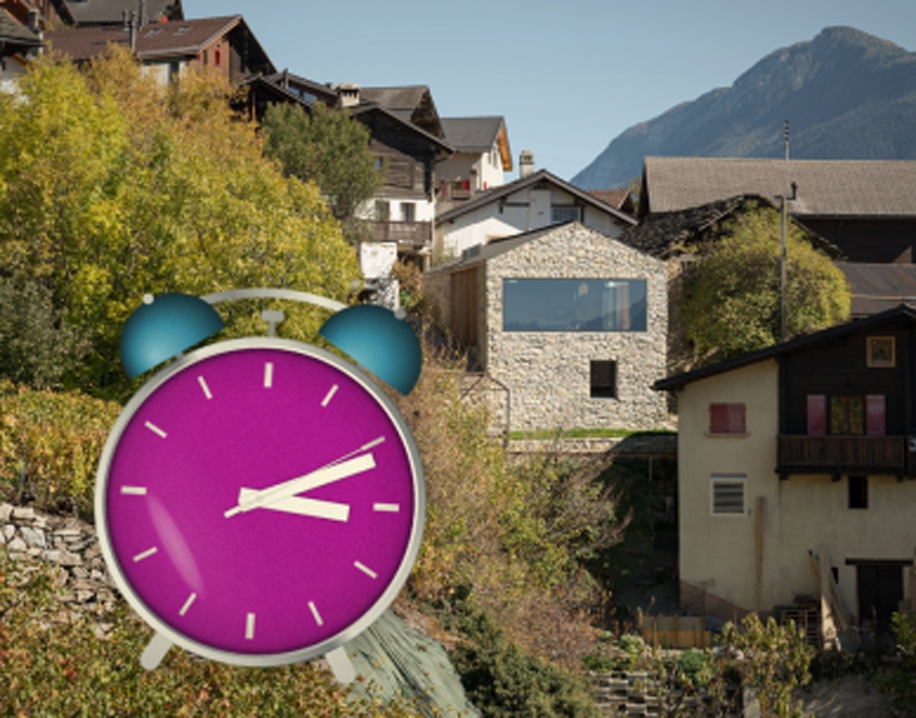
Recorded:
3.11.10
